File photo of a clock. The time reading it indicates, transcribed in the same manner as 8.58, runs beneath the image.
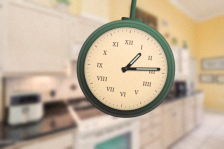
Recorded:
1.14
